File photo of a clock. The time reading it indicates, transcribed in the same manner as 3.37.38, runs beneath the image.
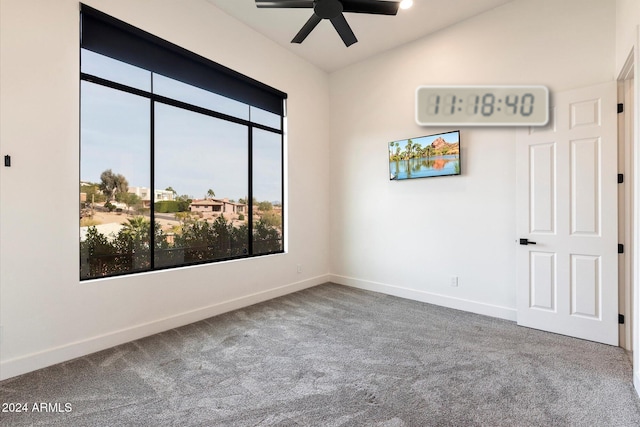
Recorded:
11.18.40
